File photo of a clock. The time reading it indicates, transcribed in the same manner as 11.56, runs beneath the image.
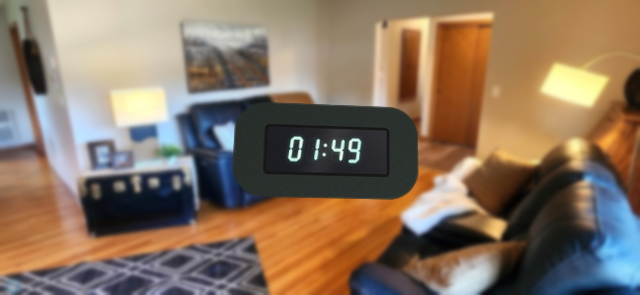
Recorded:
1.49
